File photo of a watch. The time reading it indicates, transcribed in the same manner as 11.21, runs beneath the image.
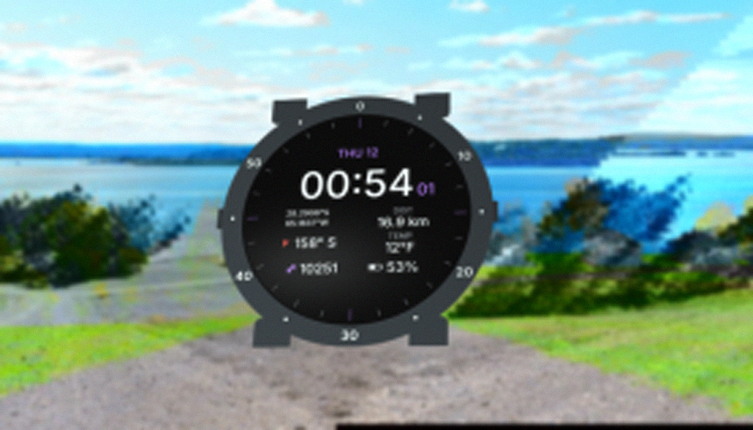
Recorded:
0.54
